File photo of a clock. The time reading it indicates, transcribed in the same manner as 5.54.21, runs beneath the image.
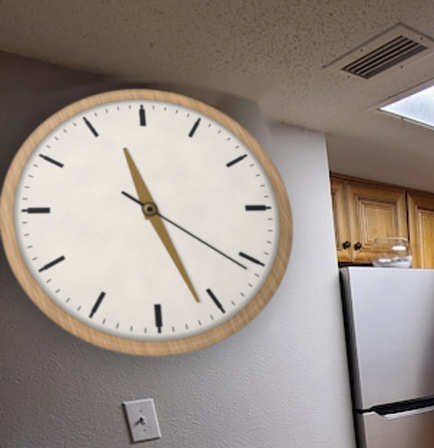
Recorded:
11.26.21
